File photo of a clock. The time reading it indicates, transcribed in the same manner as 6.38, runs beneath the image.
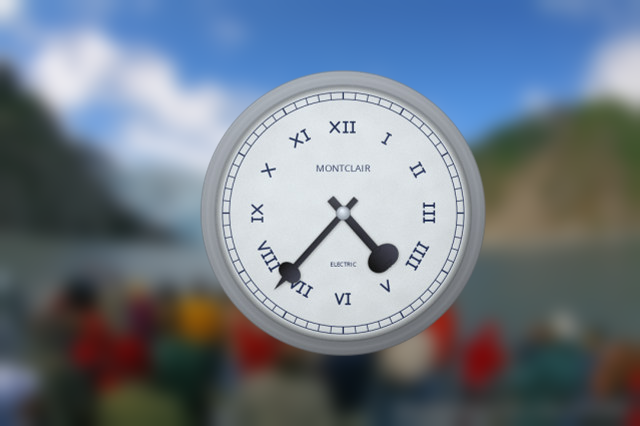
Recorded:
4.37
